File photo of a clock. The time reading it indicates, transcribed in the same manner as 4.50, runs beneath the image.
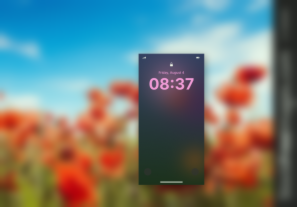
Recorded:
8.37
